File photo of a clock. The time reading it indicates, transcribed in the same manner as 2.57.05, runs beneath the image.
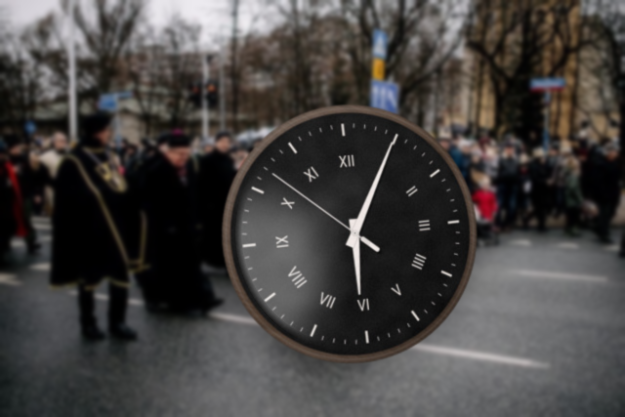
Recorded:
6.04.52
